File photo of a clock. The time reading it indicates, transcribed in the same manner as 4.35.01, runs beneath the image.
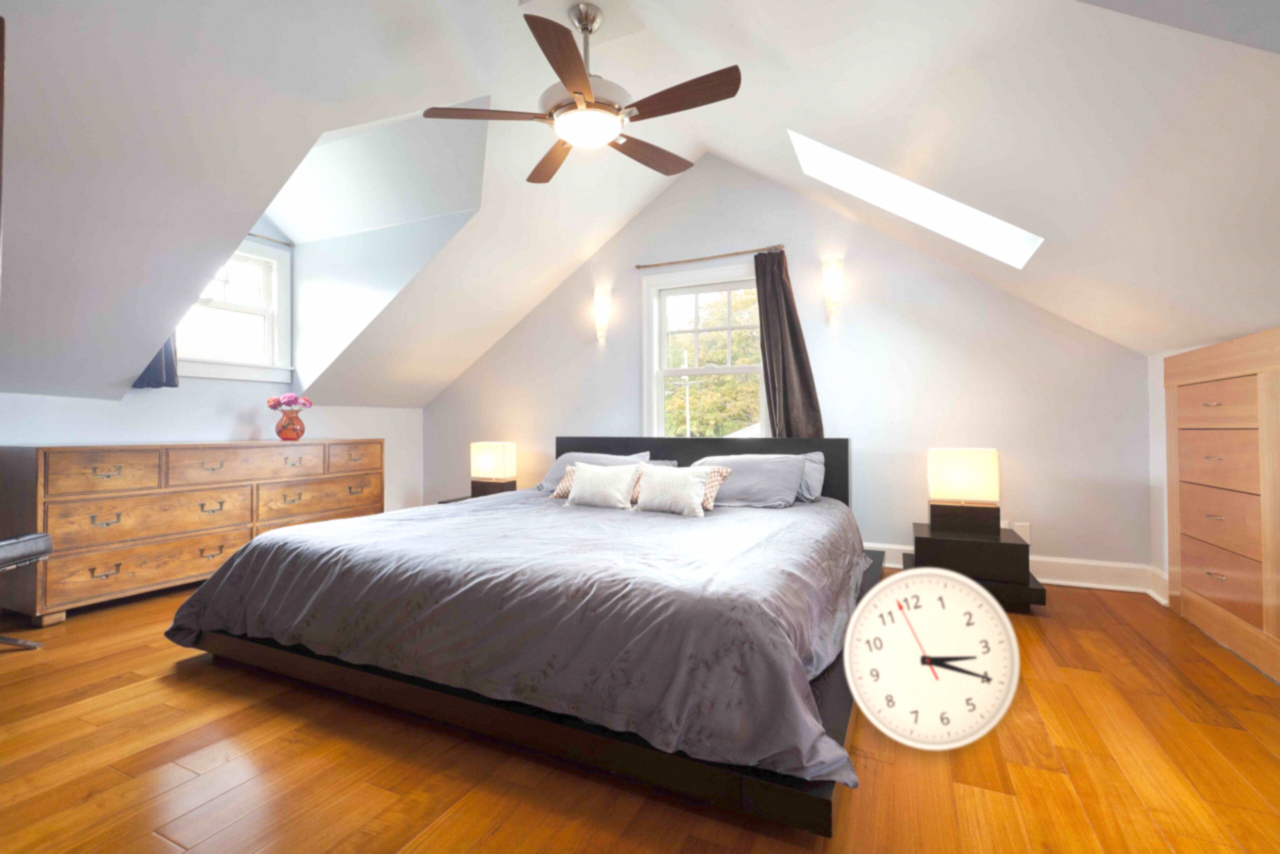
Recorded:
3.19.58
